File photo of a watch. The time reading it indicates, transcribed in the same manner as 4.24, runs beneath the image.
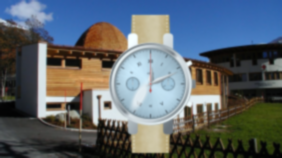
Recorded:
12.11
